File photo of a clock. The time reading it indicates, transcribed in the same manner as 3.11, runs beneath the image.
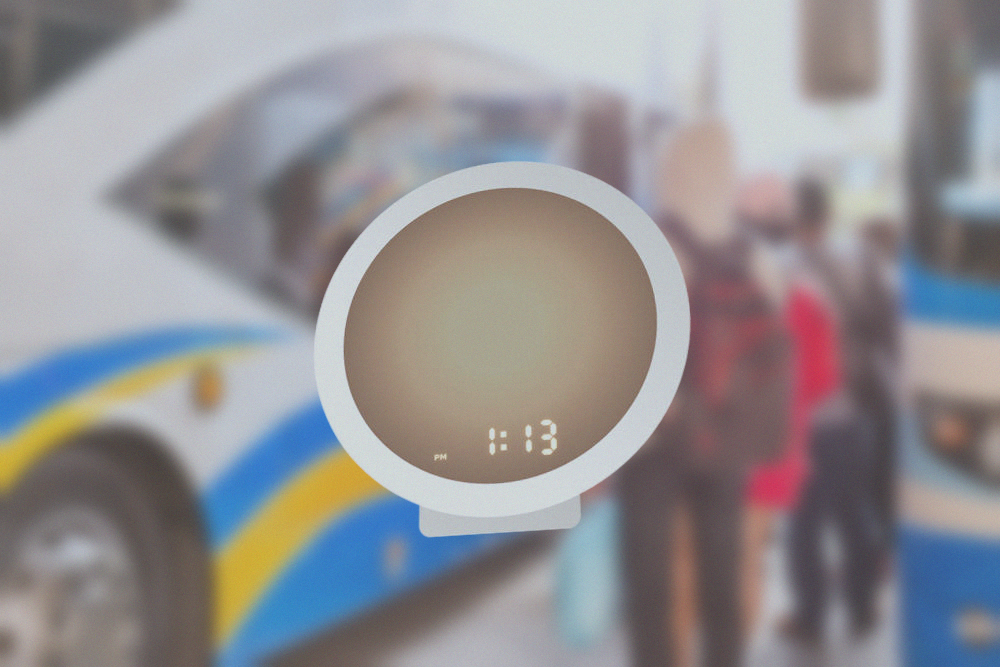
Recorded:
1.13
